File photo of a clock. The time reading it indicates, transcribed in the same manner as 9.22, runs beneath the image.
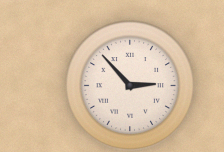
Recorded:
2.53
